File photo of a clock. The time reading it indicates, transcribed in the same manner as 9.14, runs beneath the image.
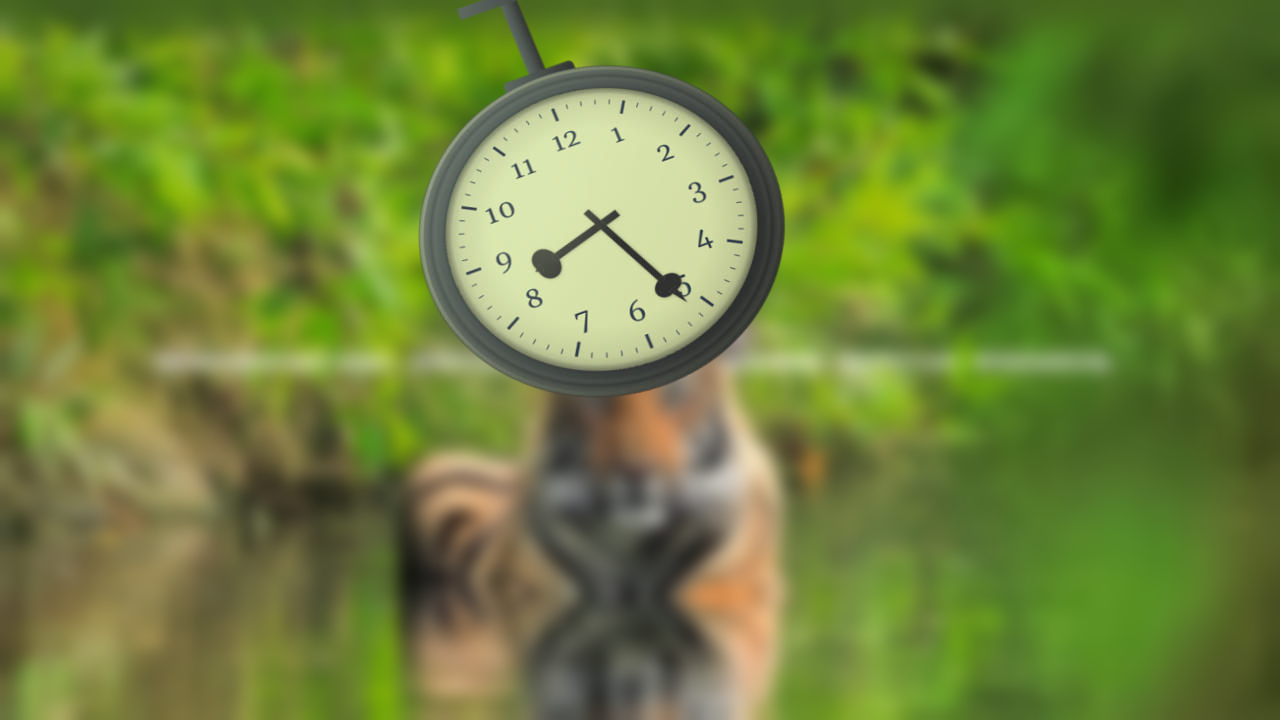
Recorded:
8.26
